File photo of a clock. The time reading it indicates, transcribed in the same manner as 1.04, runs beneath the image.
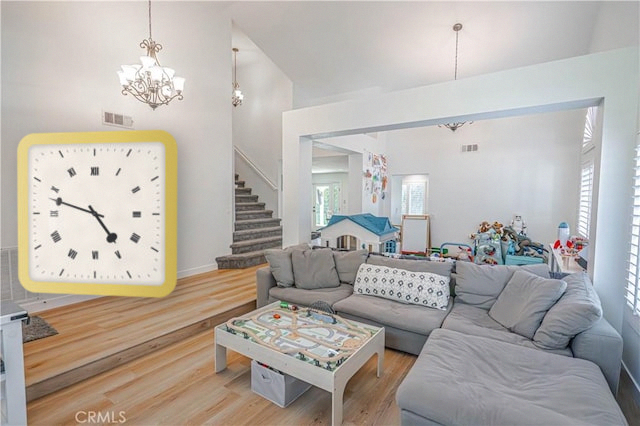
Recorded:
4.48
